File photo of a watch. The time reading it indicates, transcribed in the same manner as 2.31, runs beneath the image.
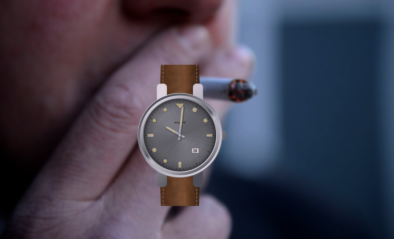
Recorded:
10.01
